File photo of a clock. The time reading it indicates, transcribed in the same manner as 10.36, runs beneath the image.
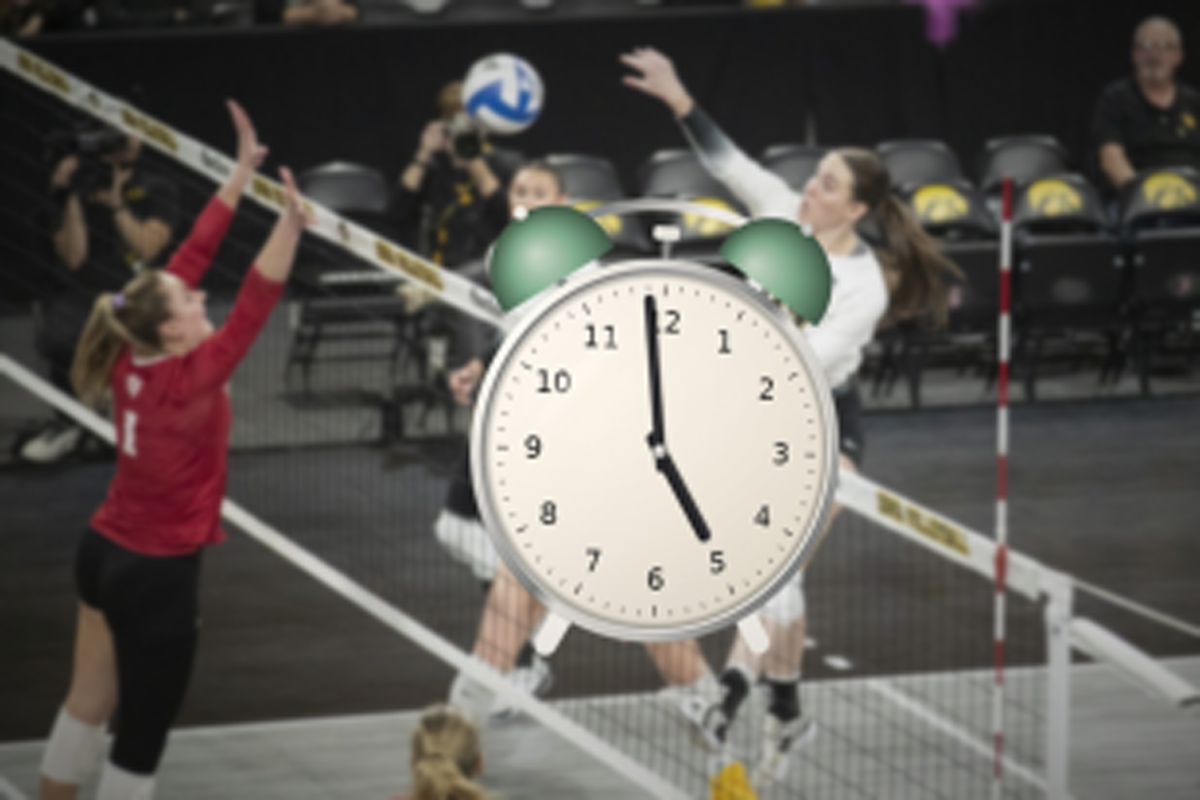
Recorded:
4.59
